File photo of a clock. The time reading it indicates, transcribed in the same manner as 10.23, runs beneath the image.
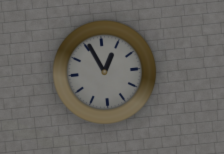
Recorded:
12.56
